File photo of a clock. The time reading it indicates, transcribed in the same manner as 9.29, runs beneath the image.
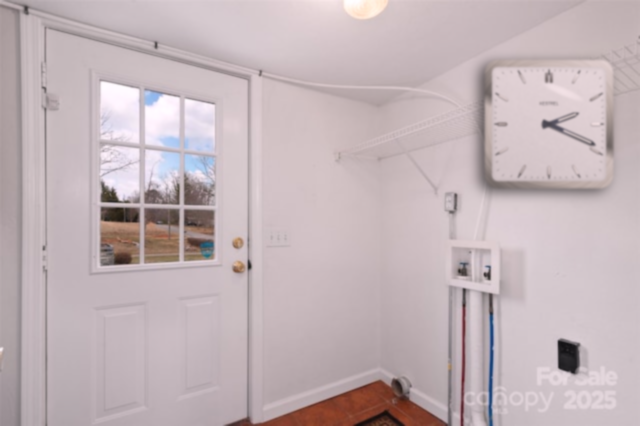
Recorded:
2.19
